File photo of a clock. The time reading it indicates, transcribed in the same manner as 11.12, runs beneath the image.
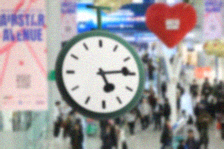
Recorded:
5.14
